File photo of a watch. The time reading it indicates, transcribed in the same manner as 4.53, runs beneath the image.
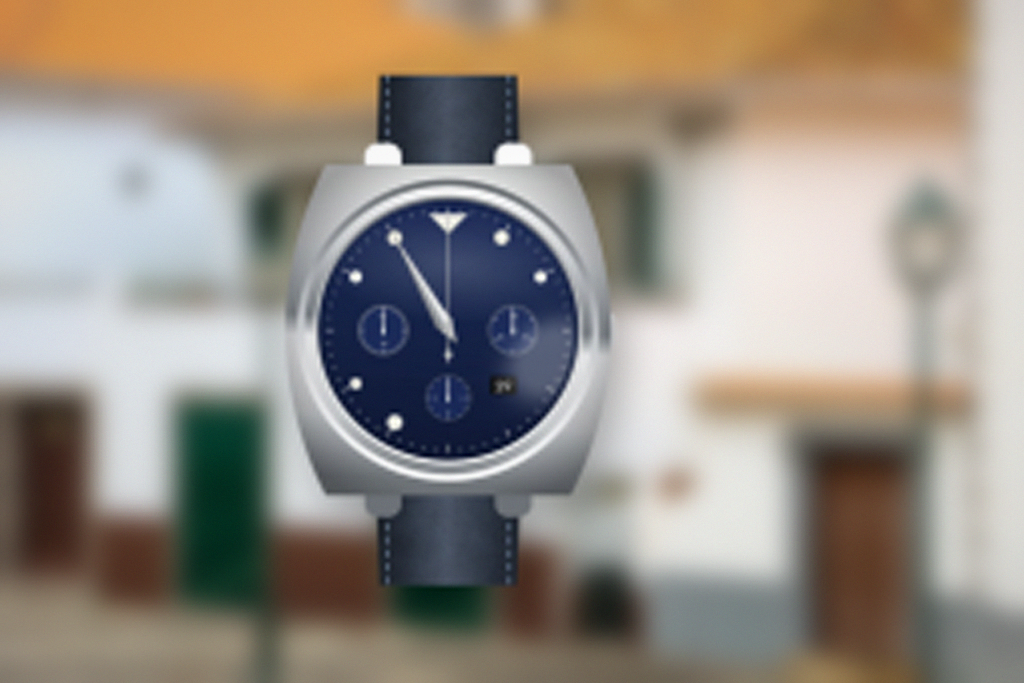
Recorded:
10.55
